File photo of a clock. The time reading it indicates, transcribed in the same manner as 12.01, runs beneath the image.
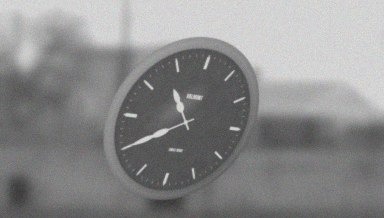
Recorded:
10.40
